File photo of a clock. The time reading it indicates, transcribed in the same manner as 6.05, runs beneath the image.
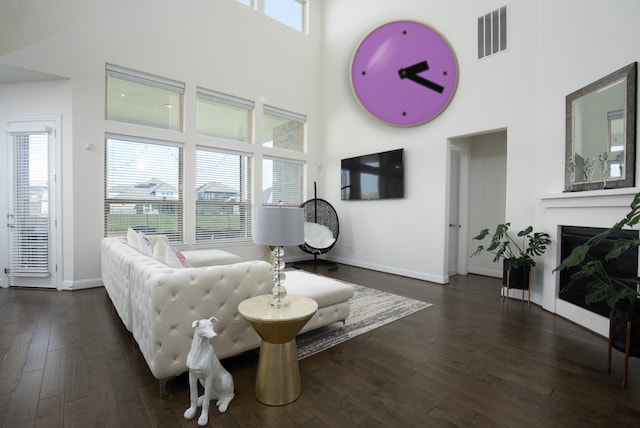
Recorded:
2.19
